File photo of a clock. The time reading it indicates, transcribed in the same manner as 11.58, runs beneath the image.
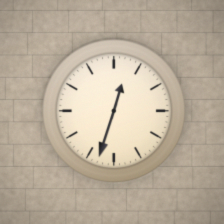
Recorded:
12.33
